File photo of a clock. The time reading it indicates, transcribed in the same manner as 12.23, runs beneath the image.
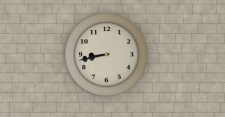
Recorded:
8.43
